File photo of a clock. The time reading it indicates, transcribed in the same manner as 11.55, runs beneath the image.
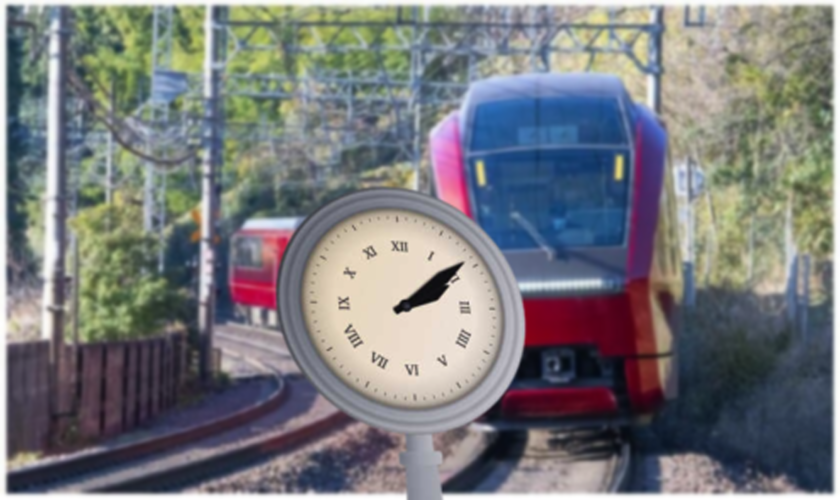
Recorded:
2.09
